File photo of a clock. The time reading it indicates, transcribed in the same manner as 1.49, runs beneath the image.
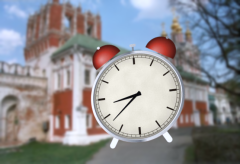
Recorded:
8.38
